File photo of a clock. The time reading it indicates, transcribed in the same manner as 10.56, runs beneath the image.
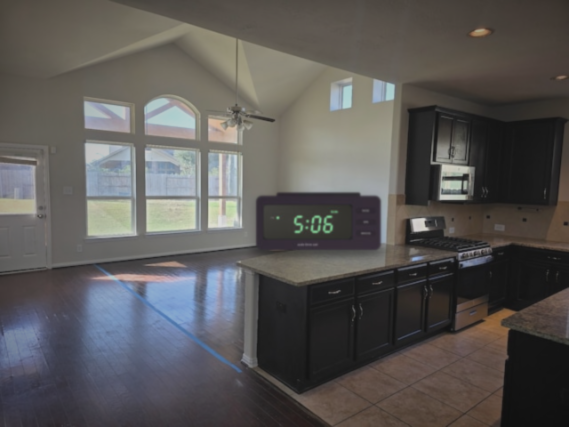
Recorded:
5.06
